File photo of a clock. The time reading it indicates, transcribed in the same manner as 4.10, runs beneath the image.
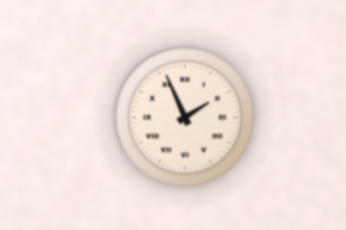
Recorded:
1.56
